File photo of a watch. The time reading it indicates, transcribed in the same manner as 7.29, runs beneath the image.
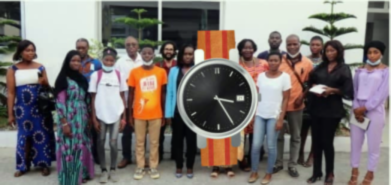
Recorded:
3.25
